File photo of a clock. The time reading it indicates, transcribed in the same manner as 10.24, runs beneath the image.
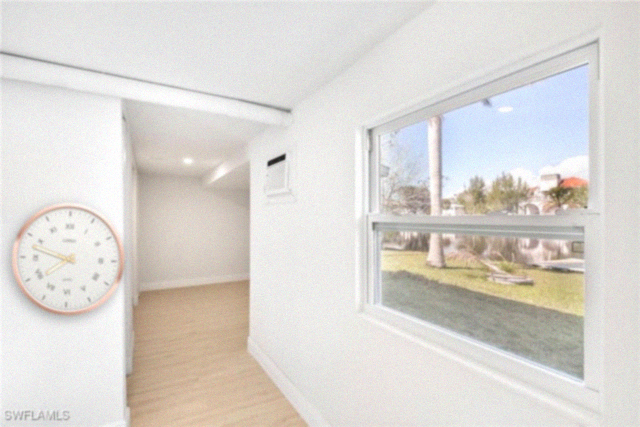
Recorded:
7.48
